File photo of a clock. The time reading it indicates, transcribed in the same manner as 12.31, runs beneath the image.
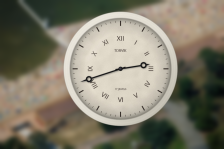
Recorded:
2.42
